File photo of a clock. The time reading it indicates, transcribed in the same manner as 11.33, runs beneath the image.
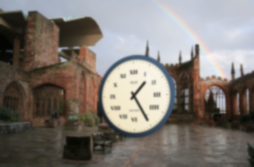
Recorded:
1.25
